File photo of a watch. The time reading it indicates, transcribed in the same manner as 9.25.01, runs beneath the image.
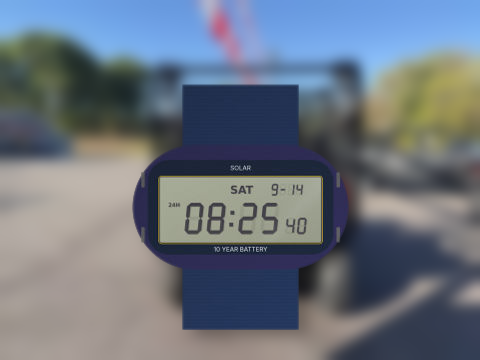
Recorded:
8.25.40
